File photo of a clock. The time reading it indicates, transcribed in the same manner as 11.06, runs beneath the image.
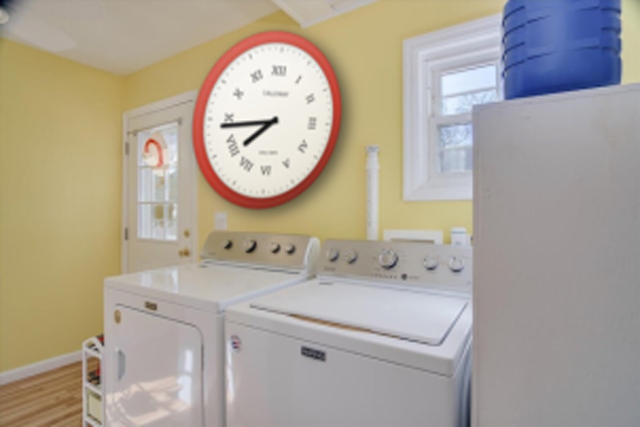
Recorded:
7.44
